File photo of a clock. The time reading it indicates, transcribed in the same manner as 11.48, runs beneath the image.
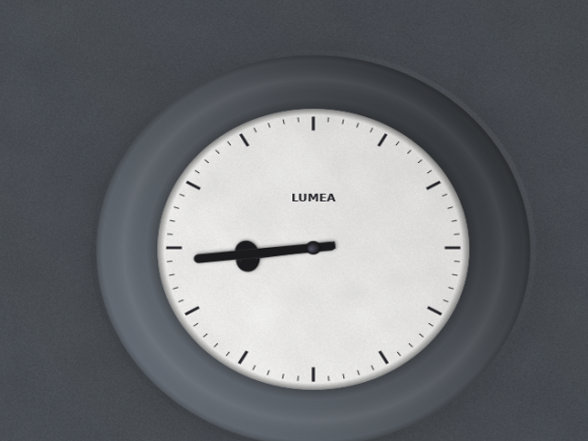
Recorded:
8.44
